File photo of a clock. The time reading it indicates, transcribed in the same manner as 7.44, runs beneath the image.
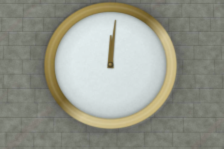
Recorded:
12.01
